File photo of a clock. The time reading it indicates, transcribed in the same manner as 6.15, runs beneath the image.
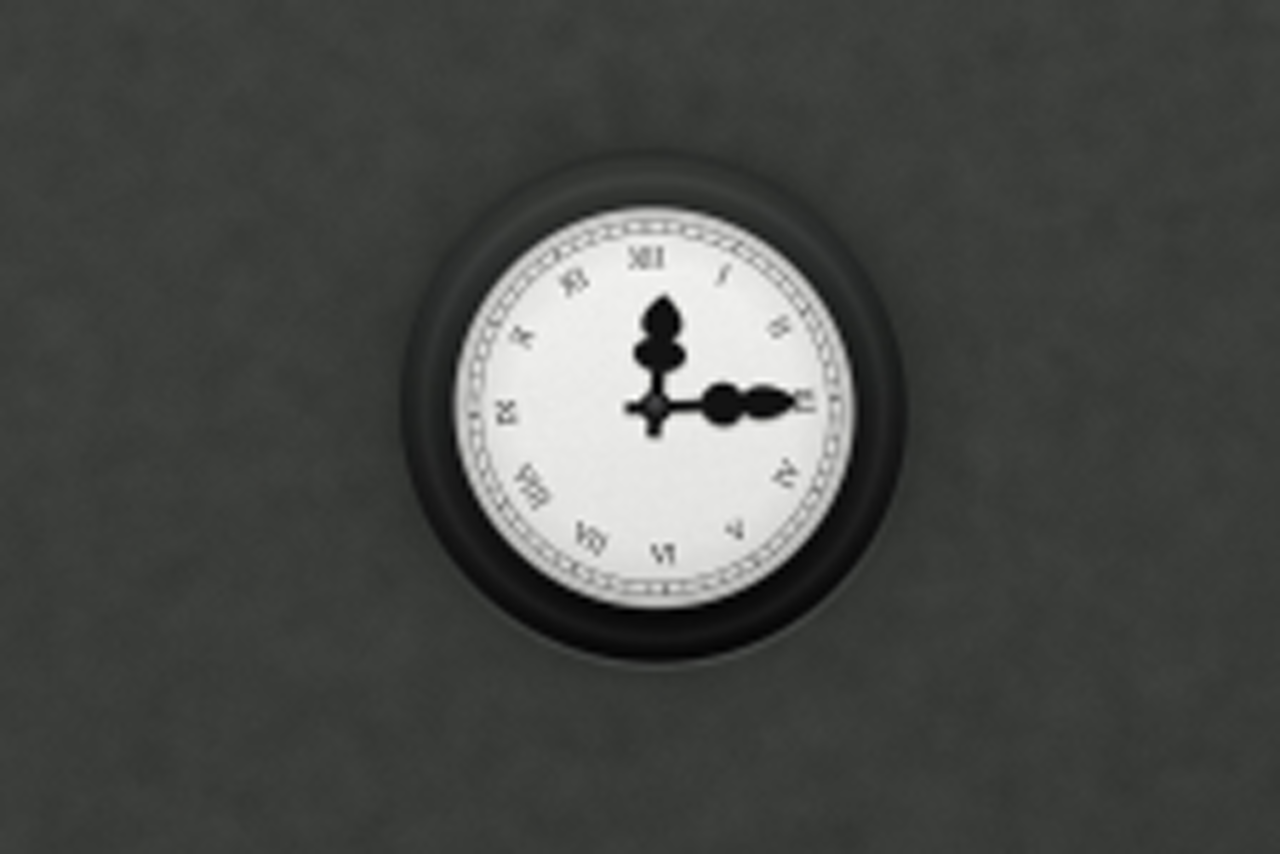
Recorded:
12.15
